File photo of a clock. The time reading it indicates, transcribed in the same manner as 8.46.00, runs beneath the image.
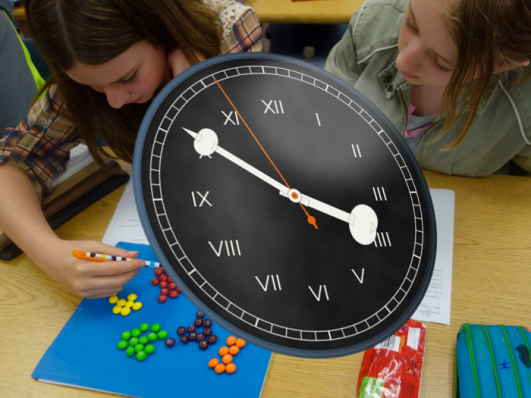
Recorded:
3.50.56
